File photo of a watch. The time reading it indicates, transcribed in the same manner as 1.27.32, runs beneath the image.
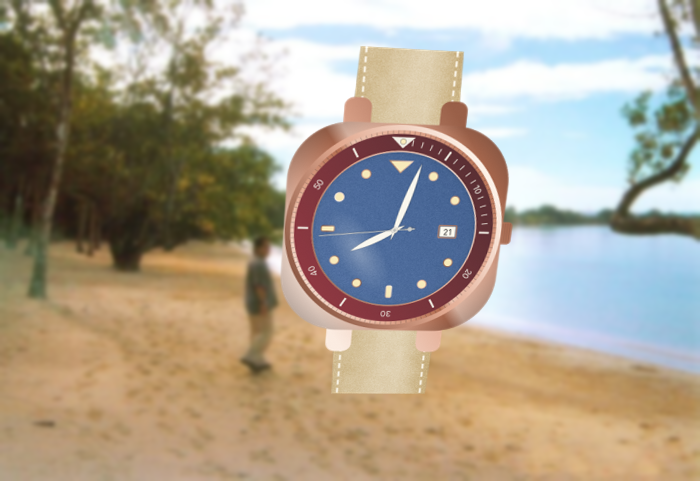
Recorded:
8.02.44
